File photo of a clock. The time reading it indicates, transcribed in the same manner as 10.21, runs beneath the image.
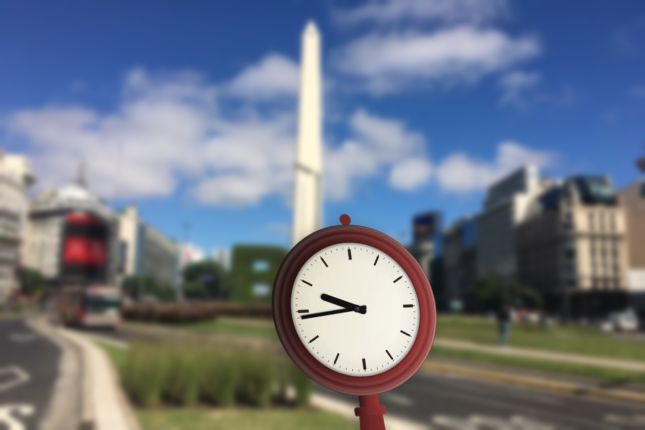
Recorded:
9.44
